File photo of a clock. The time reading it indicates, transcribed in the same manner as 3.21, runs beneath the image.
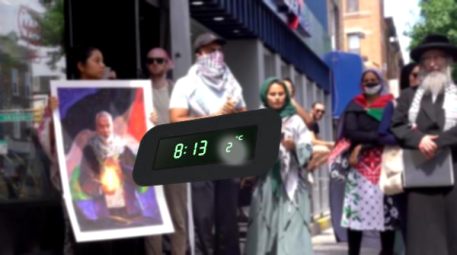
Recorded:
8.13
